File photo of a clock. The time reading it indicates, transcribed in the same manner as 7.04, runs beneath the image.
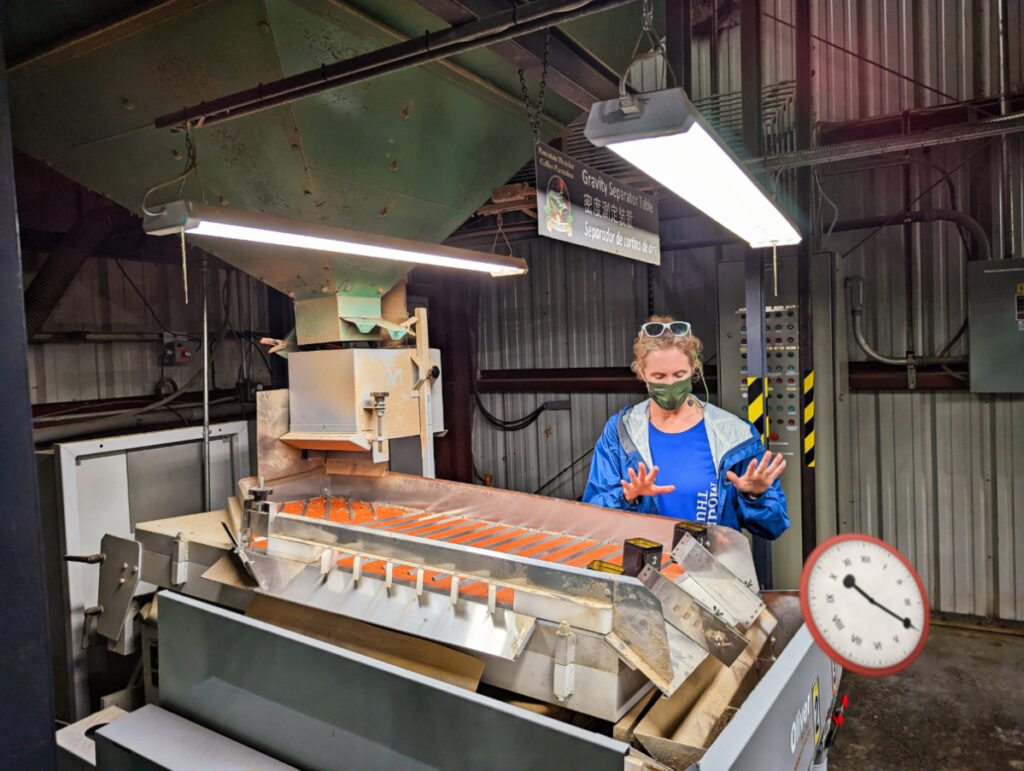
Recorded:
10.20
